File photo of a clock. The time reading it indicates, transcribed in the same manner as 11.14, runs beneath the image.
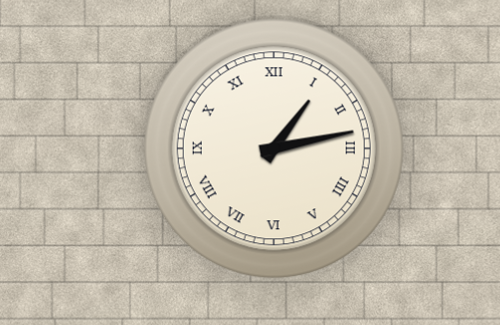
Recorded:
1.13
